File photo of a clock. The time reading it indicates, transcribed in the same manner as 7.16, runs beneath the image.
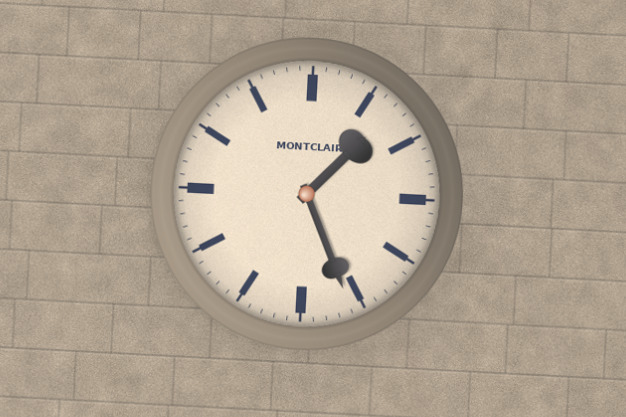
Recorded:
1.26
